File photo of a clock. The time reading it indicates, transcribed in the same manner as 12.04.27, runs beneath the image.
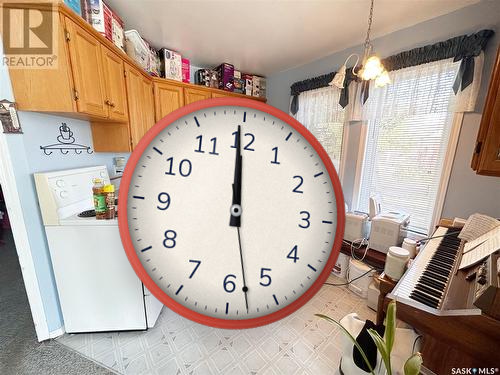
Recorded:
11.59.28
